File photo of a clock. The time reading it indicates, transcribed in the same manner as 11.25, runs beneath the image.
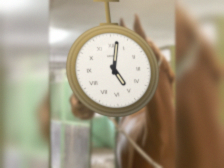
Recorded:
5.02
